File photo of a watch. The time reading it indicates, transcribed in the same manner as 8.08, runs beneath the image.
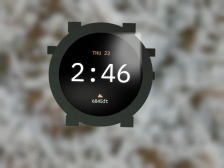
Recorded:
2.46
